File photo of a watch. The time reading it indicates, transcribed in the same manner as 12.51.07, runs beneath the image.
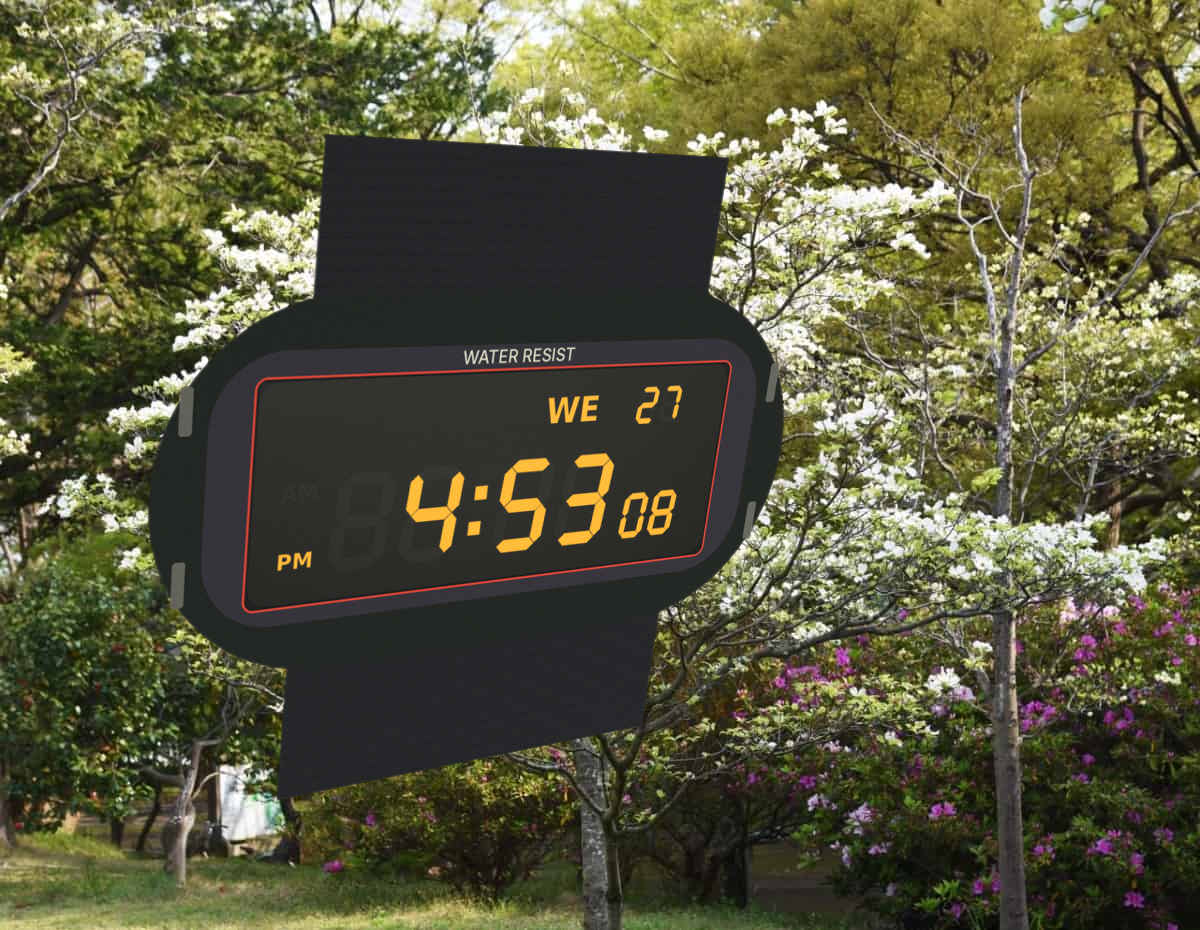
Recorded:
4.53.08
